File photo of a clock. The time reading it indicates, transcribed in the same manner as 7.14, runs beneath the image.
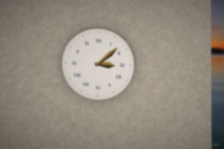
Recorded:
3.08
